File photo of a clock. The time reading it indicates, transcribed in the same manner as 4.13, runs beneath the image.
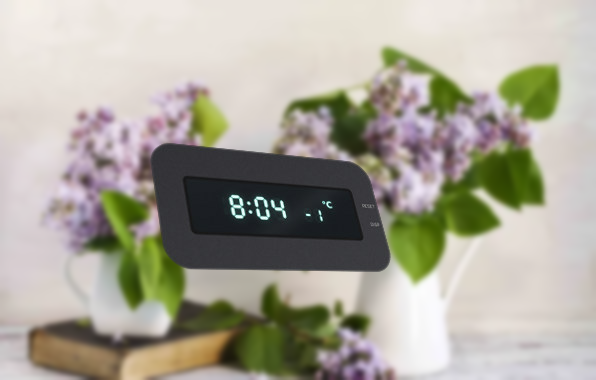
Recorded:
8.04
